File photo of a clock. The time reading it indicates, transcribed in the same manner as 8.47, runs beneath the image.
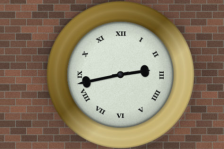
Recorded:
2.43
